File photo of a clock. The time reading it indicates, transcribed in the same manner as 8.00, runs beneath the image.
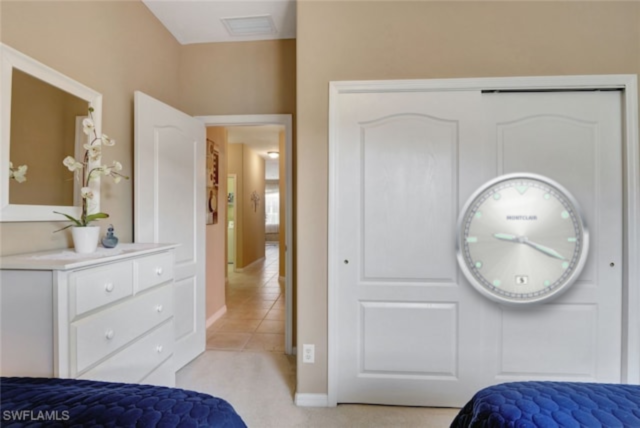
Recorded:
9.19
